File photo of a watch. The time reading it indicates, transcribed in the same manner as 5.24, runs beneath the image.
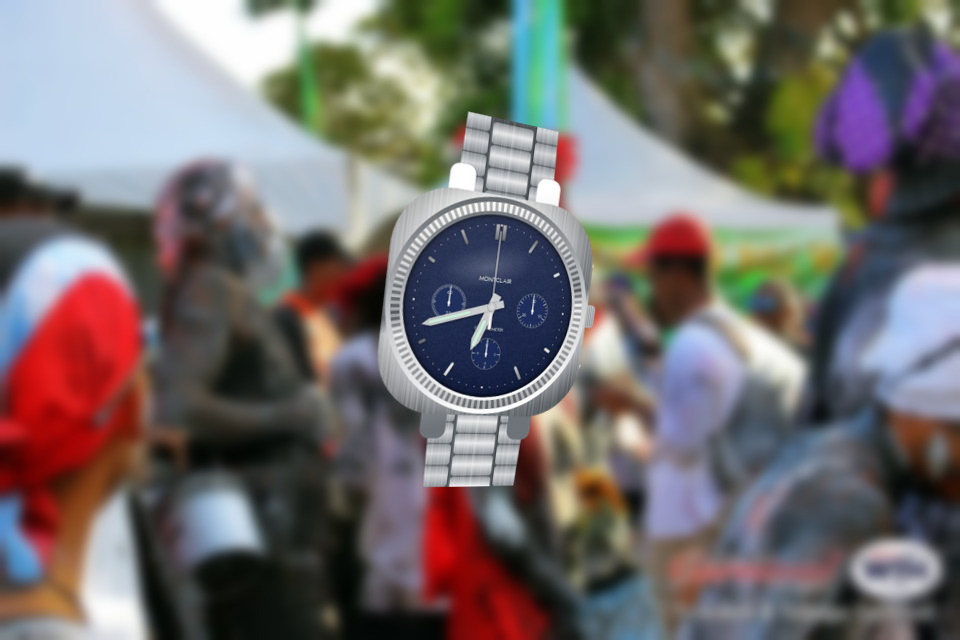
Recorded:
6.42
